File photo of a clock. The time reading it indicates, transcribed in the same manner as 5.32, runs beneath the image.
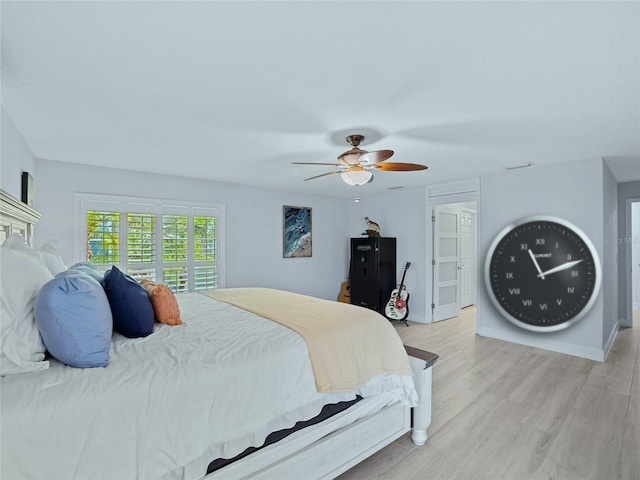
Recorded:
11.12
